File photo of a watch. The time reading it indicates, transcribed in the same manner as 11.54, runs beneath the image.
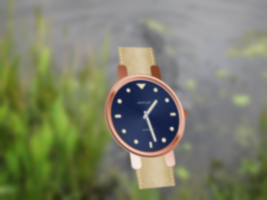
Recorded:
1.28
